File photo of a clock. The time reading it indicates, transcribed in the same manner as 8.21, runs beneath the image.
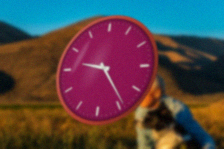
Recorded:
9.24
